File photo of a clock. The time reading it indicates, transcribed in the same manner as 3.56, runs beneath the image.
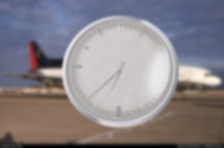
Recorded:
6.37
